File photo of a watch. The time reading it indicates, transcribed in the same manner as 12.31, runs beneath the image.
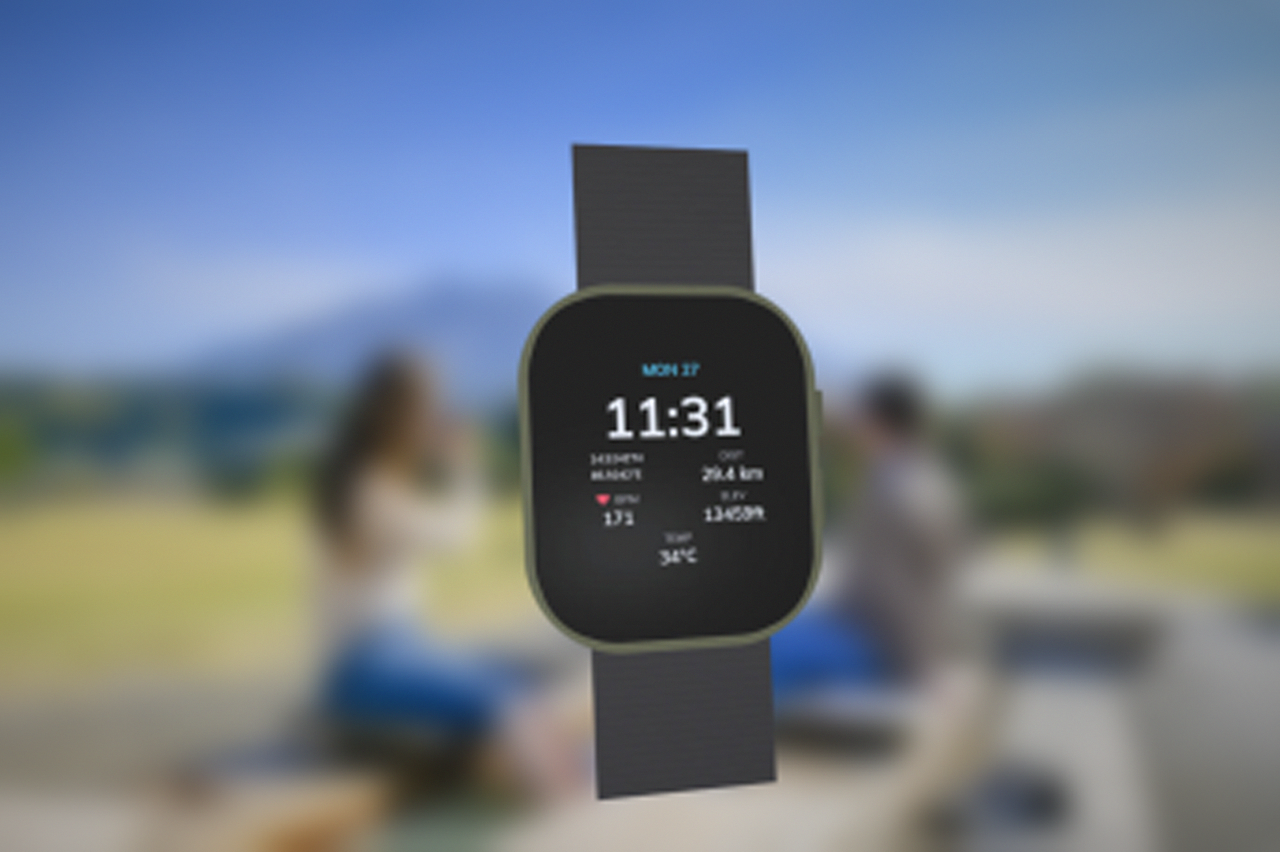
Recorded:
11.31
